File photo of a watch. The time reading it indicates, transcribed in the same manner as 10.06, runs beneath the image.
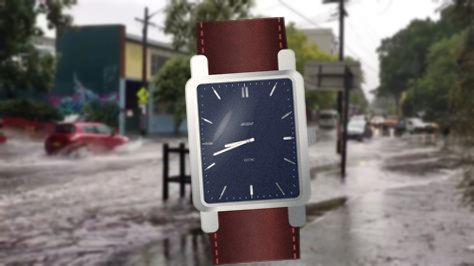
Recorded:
8.42
